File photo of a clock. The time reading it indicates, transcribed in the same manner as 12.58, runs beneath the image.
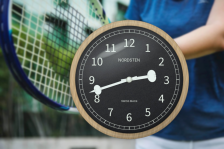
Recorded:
2.42
